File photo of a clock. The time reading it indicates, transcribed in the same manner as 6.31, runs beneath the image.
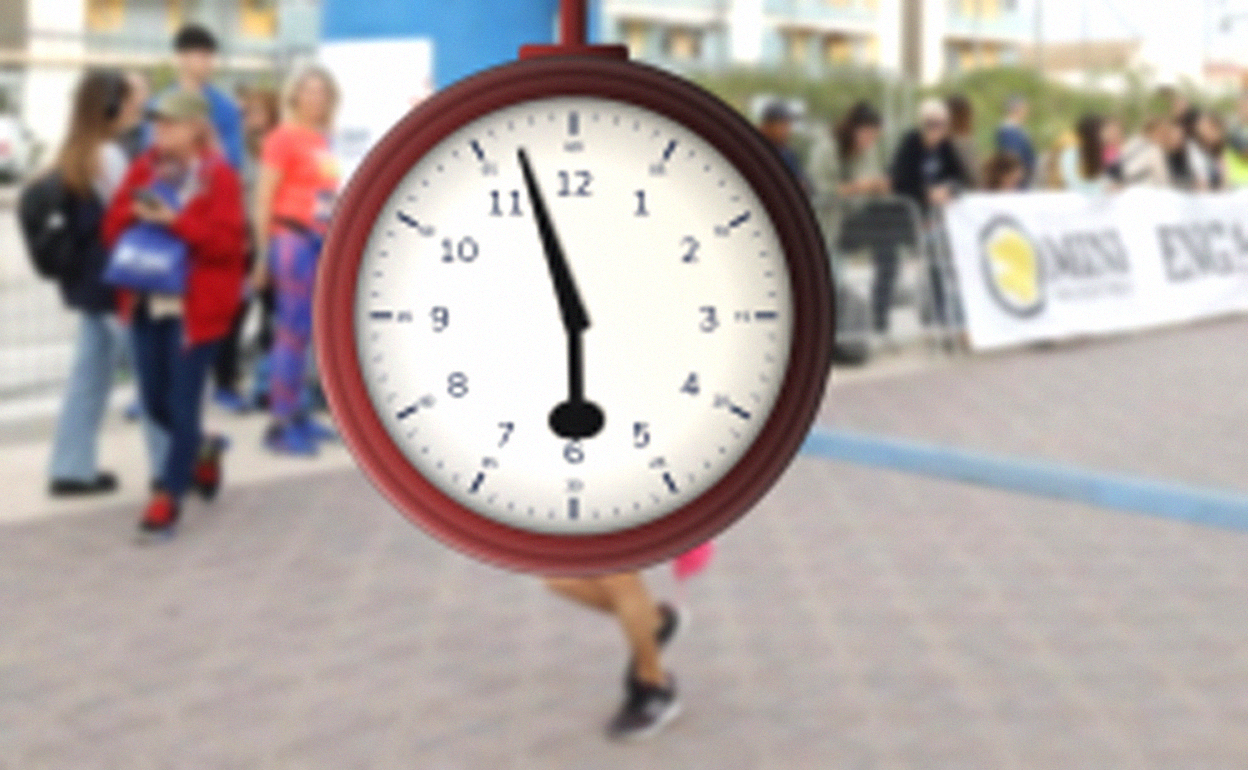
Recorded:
5.57
